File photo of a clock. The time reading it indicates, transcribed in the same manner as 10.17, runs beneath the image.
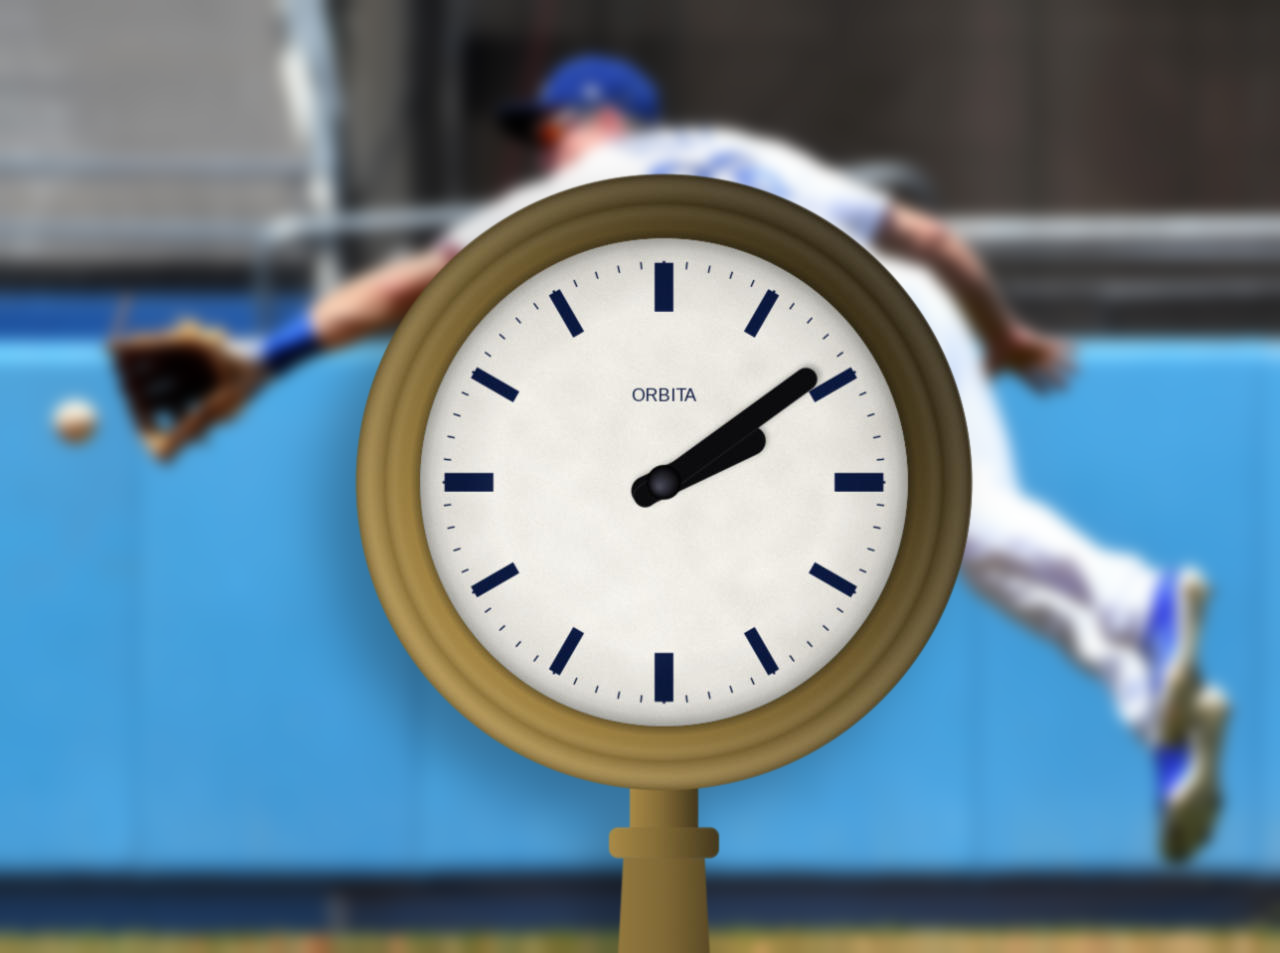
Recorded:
2.09
